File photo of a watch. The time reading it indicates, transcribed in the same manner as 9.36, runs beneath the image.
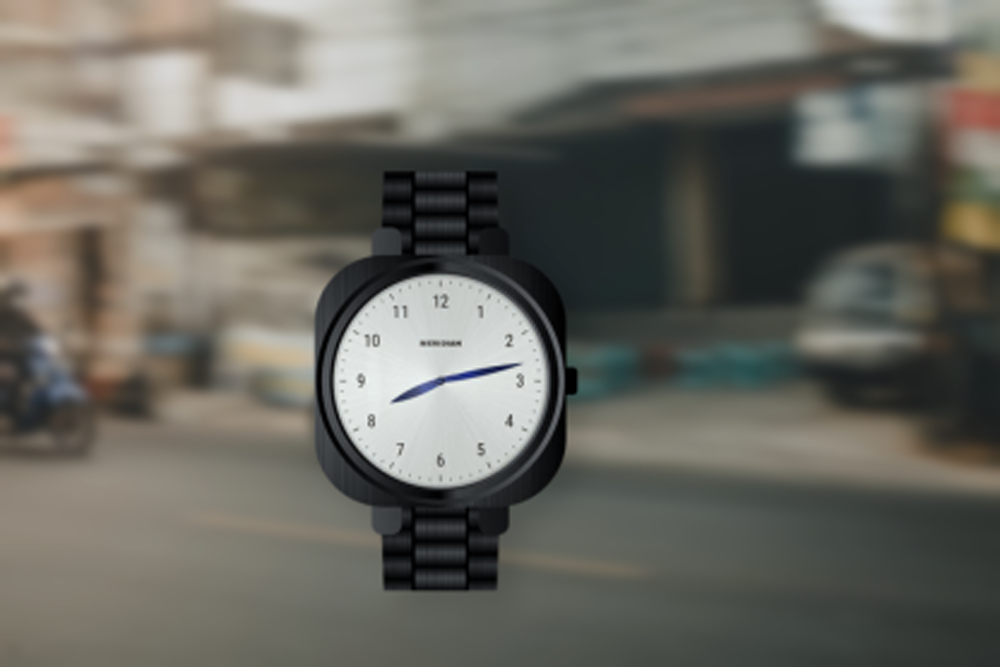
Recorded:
8.13
